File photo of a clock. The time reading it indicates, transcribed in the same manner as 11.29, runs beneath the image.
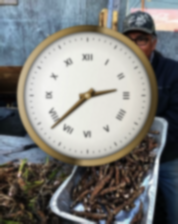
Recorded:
2.38
